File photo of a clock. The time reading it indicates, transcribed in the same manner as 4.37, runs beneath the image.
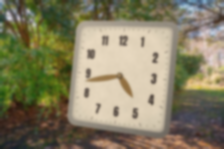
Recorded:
4.43
